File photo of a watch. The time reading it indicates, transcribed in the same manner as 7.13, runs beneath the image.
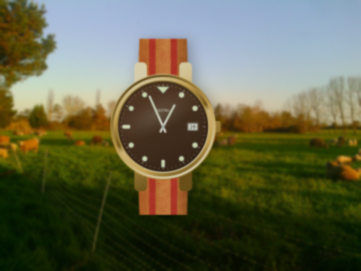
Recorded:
12.56
